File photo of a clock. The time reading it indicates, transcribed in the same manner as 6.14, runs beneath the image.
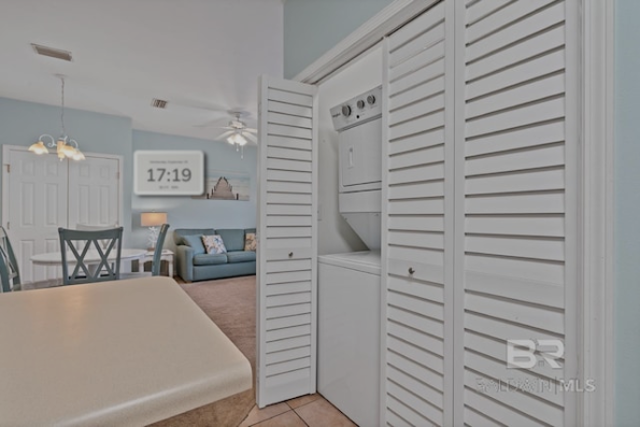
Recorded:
17.19
